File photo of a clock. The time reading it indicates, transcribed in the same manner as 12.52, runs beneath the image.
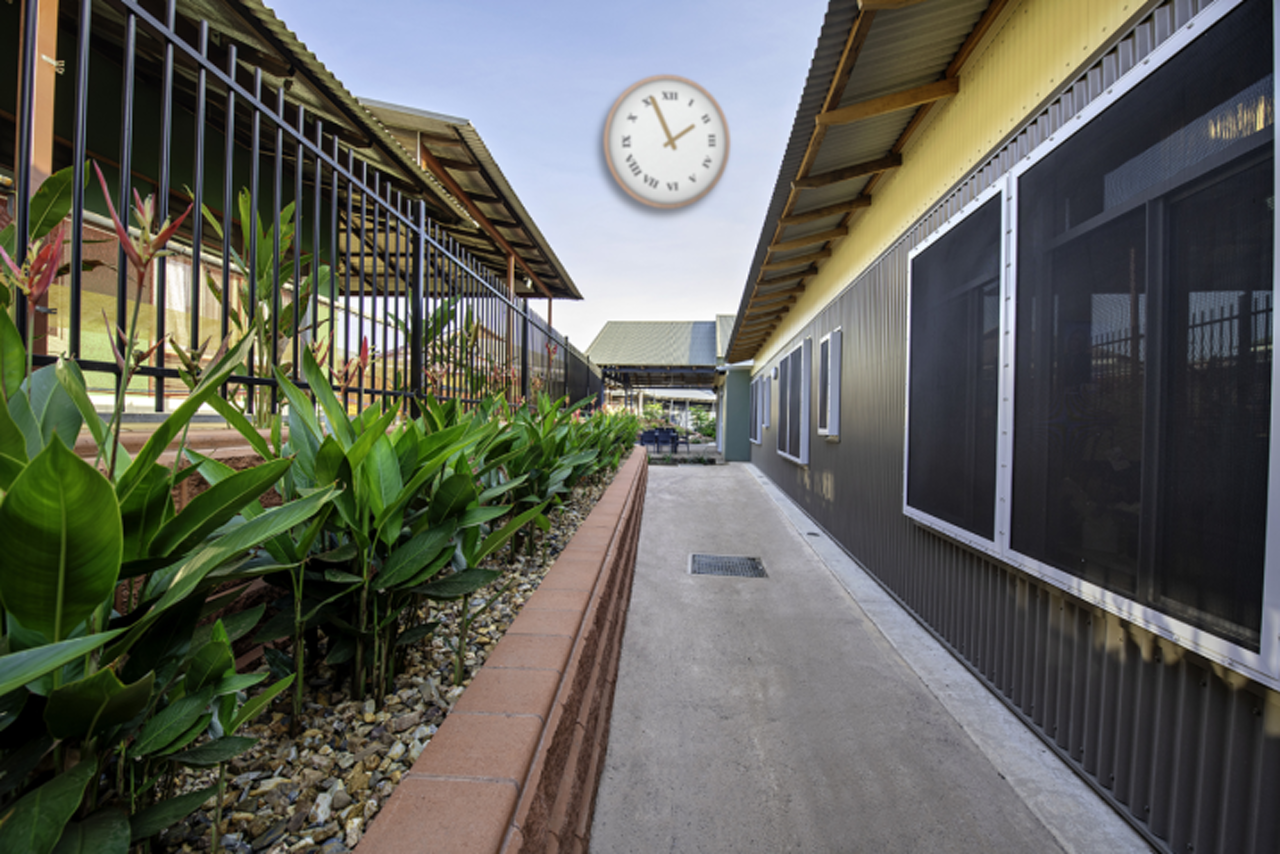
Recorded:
1.56
